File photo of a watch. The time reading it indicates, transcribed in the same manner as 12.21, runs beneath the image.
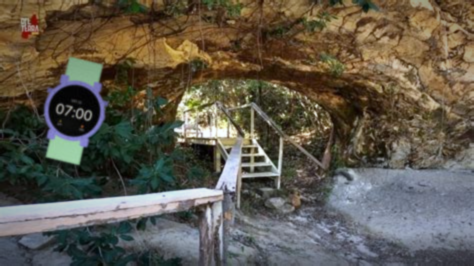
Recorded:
7.00
